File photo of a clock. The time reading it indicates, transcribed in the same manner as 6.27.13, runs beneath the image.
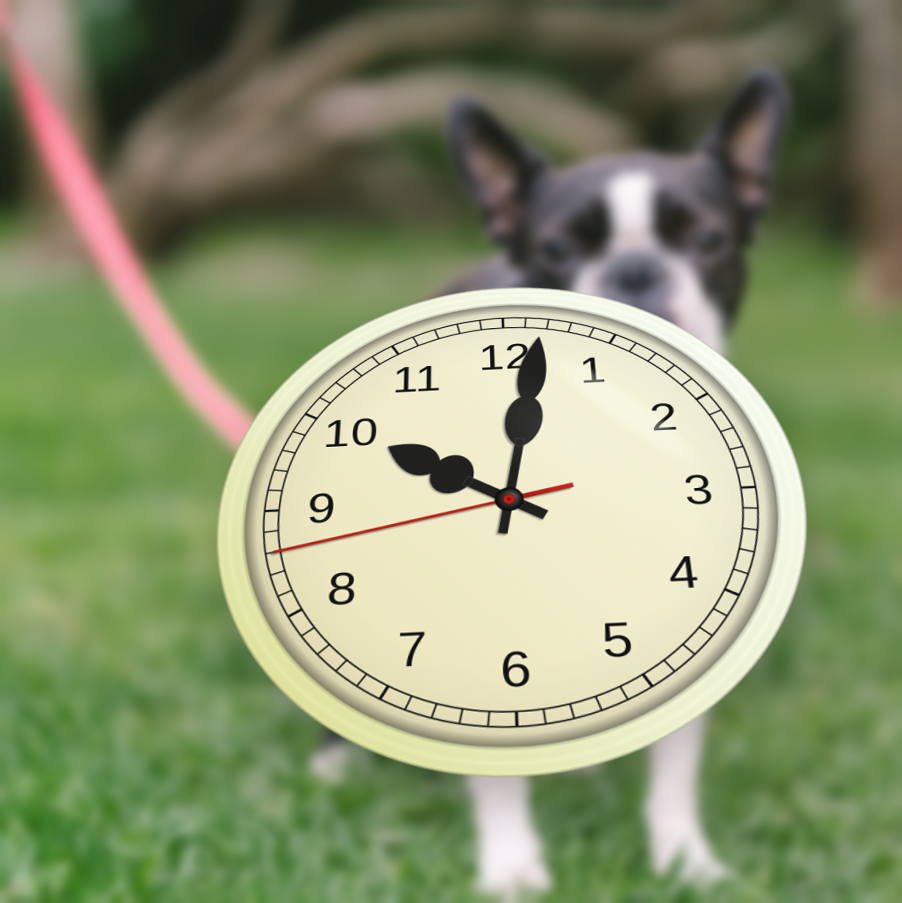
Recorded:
10.01.43
